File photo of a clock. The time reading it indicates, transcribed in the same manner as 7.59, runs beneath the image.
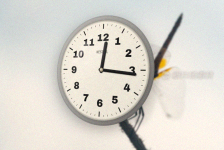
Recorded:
12.16
